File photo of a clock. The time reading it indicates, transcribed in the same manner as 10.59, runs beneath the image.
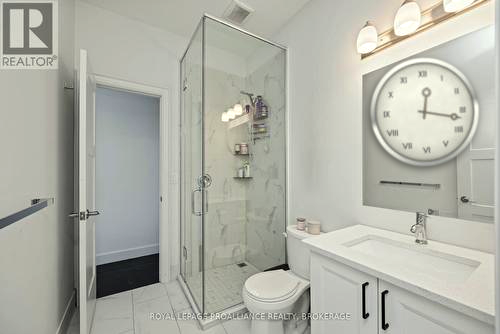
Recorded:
12.17
